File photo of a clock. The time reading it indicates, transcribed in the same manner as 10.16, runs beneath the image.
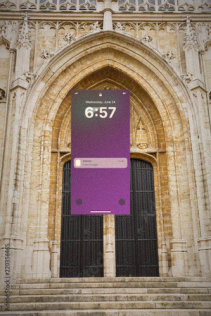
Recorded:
6.57
